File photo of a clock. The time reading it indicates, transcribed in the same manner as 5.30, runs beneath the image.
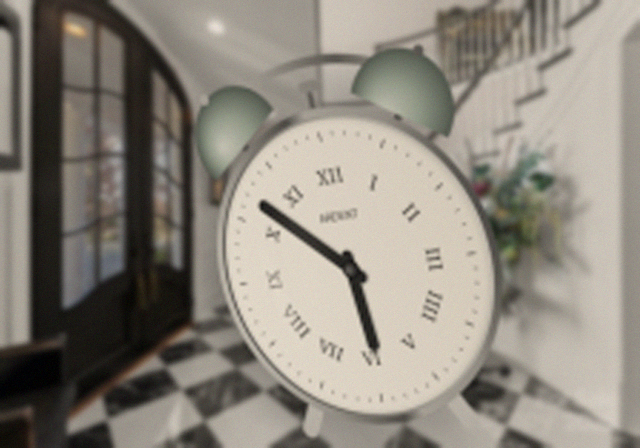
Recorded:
5.52
